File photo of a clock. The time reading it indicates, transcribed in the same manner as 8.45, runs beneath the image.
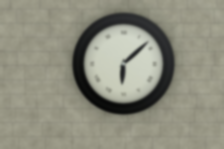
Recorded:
6.08
